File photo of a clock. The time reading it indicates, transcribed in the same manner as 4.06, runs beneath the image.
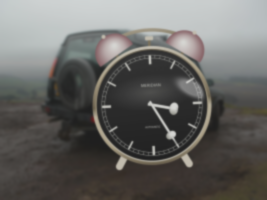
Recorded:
3.25
